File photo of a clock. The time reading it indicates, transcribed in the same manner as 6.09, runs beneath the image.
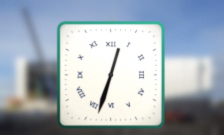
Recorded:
12.33
